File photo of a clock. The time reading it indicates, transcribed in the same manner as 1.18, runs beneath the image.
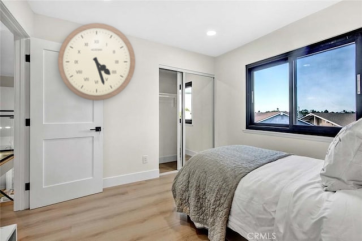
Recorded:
4.27
